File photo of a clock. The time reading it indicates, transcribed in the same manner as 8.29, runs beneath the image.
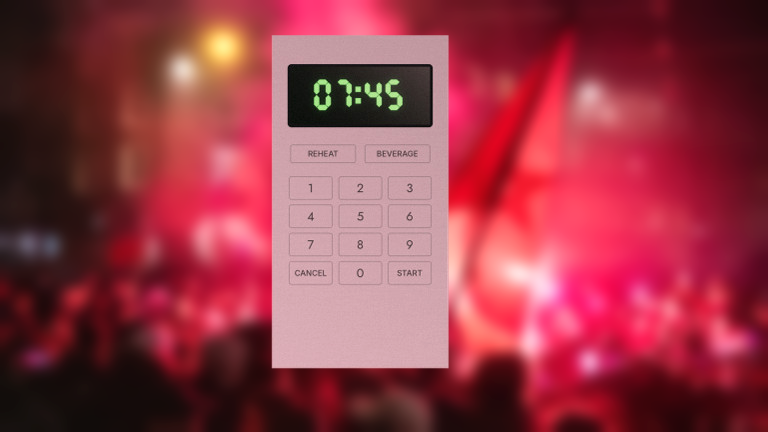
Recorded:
7.45
